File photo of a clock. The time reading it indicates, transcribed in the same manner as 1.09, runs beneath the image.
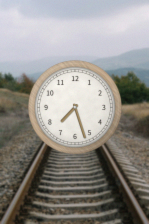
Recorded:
7.27
